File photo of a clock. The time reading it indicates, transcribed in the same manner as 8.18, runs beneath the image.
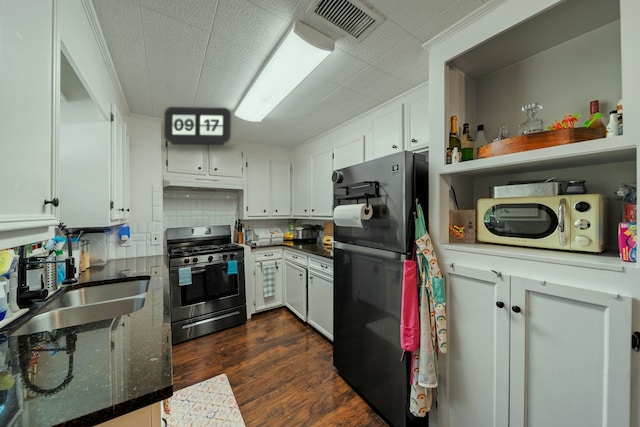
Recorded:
9.17
